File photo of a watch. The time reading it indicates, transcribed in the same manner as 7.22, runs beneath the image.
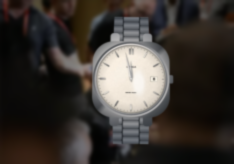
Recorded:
11.58
